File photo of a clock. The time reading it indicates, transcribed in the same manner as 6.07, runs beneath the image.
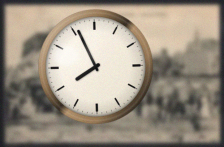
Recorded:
7.56
